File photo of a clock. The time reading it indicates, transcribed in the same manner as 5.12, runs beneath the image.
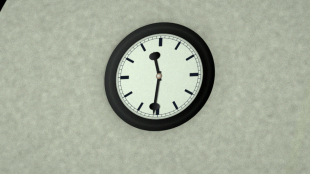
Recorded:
11.31
